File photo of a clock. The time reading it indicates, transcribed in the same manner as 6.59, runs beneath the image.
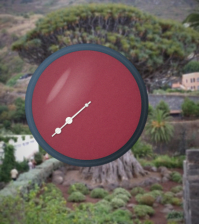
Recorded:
7.38
